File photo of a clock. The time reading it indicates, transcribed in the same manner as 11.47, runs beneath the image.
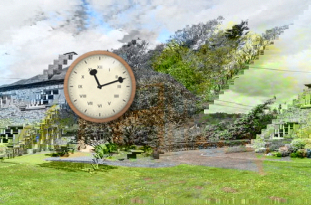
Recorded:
11.12
